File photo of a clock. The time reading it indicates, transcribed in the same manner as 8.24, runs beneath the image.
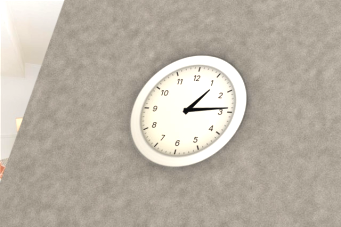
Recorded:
1.14
